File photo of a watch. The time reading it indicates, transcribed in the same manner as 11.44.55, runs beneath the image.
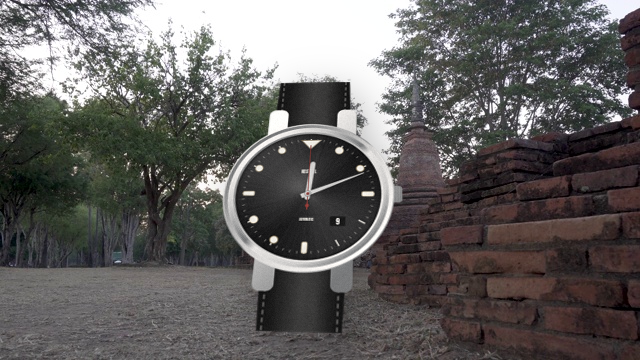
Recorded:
12.11.00
